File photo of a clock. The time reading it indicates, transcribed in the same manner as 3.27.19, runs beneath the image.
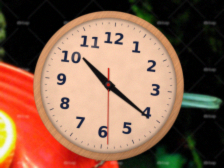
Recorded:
10.20.29
